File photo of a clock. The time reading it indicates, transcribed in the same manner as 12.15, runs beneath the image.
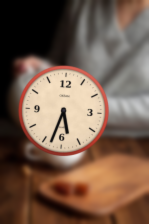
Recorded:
5.33
